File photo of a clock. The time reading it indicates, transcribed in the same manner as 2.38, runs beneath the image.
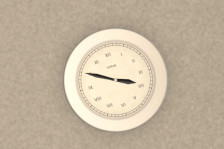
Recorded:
3.50
